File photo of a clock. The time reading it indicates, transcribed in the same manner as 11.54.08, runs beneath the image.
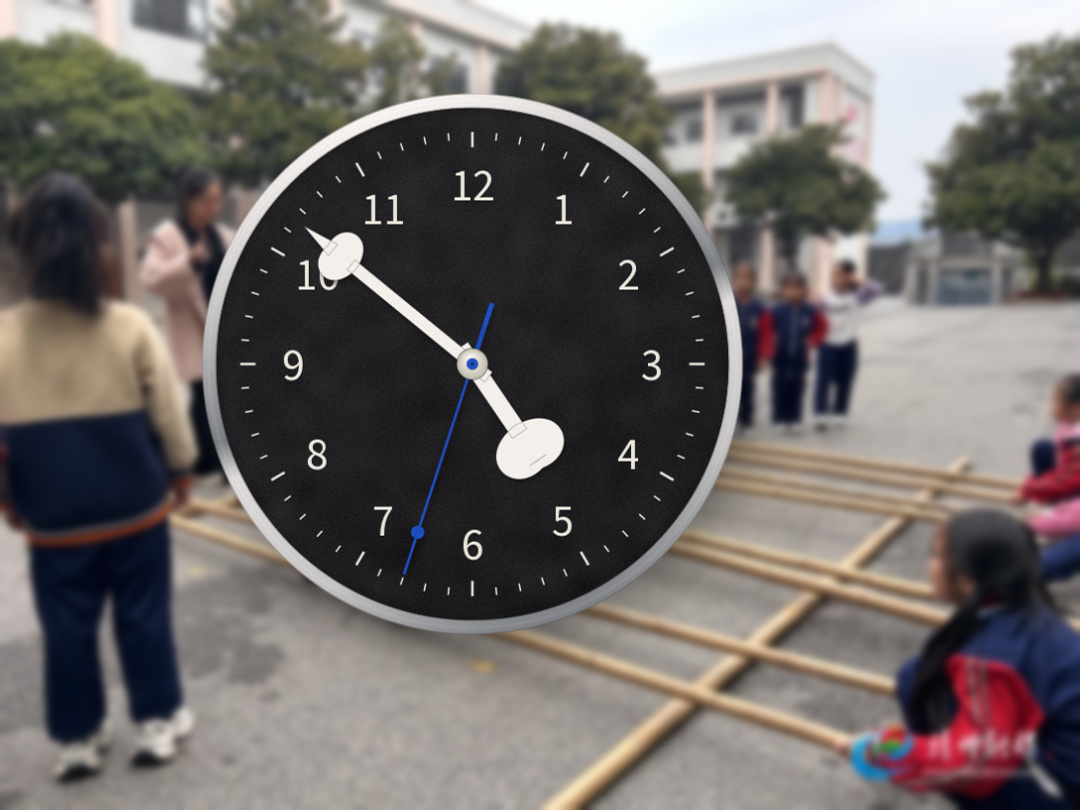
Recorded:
4.51.33
